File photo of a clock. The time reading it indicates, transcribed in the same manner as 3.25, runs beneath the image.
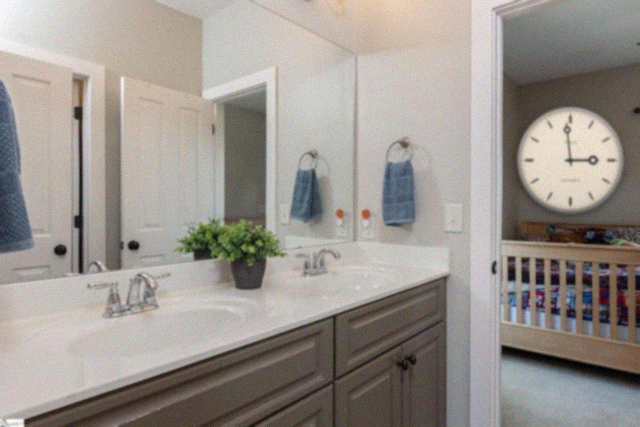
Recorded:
2.59
